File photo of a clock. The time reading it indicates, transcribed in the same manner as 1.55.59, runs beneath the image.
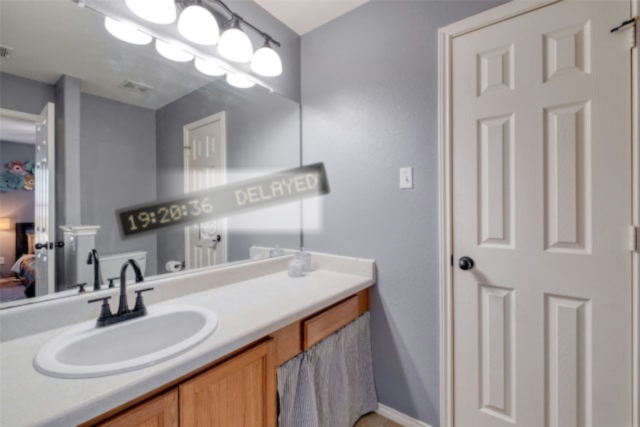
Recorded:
19.20.36
